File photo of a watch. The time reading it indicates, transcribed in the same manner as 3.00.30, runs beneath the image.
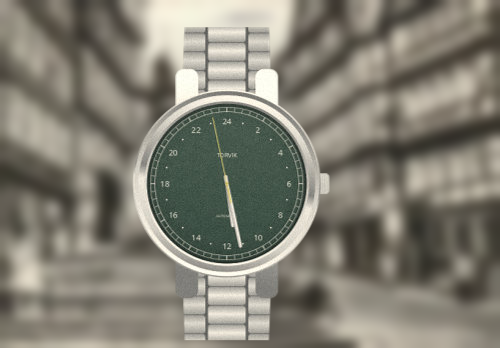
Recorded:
11.27.58
